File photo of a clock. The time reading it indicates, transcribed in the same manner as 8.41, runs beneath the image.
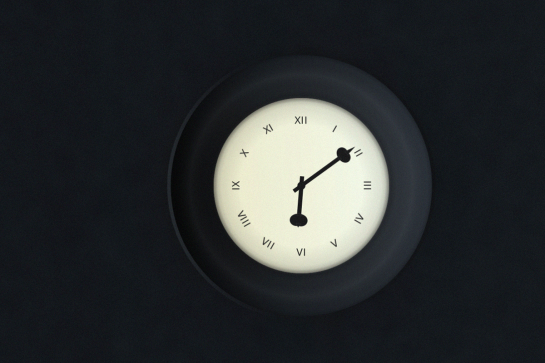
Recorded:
6.09
